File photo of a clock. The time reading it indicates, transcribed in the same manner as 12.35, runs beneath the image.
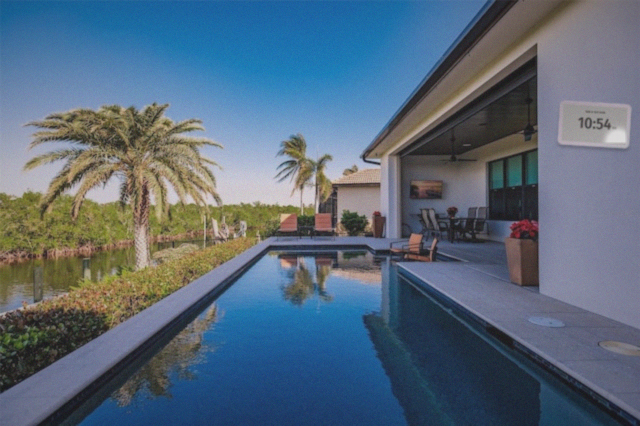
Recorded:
10.54
